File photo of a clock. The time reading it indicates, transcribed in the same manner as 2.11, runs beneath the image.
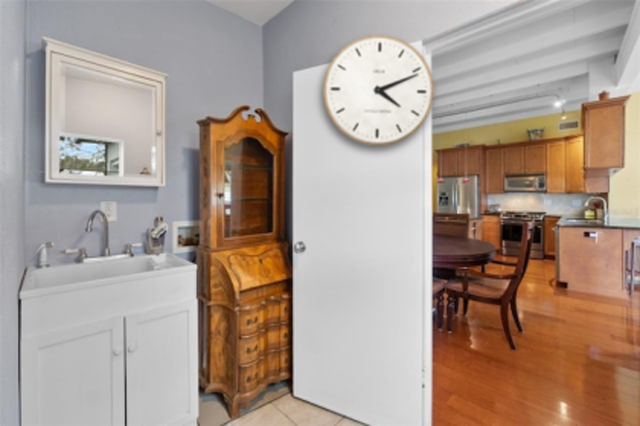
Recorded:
4.11
